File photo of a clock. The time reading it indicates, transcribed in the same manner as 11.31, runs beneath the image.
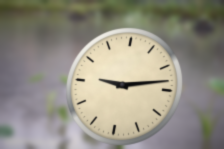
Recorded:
9.13
